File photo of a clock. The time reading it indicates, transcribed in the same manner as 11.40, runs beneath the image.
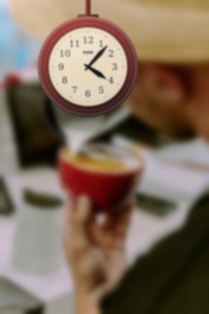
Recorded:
4.07
